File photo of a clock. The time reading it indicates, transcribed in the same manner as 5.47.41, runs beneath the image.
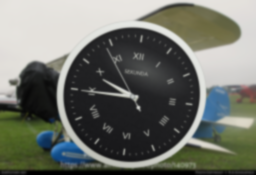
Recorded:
9.44.54
